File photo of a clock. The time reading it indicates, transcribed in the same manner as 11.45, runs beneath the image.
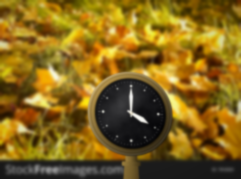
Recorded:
4.00
